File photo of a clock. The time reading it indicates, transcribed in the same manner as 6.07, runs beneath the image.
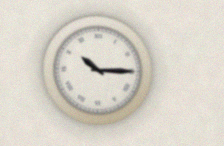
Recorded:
10.15
